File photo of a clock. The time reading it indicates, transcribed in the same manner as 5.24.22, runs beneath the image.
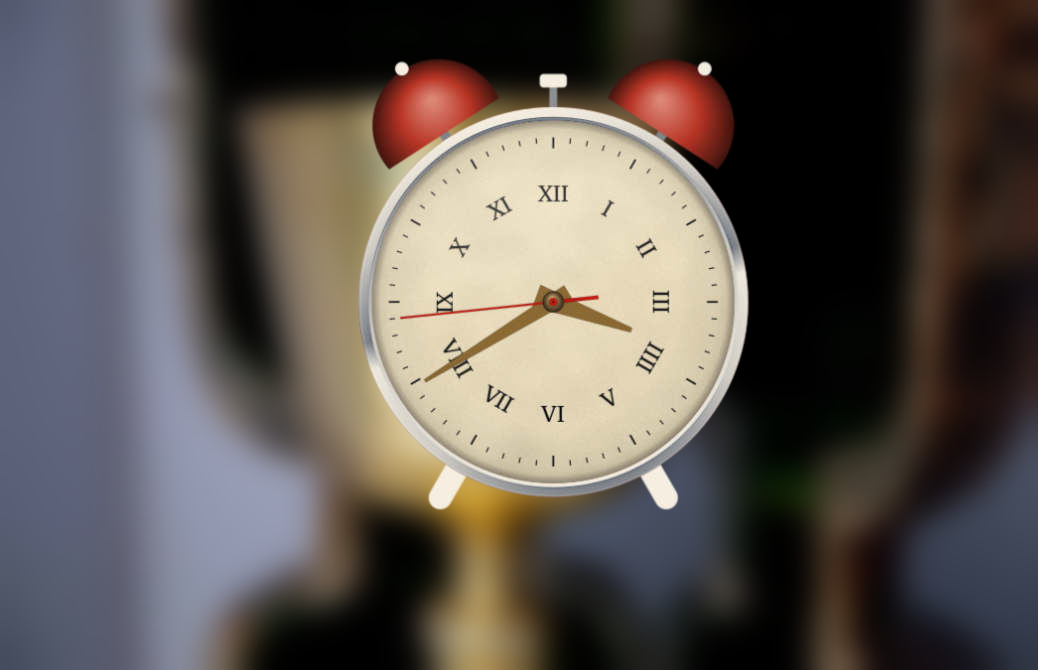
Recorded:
3.39.44
